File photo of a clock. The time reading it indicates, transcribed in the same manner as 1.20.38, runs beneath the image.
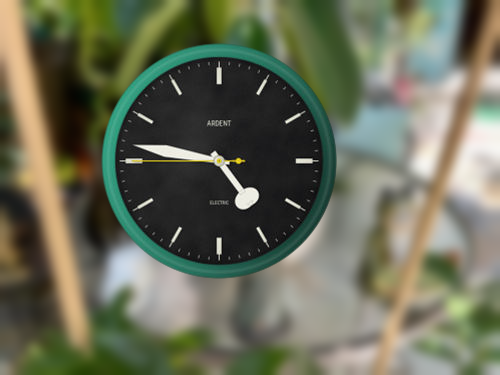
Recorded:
4.46.45
